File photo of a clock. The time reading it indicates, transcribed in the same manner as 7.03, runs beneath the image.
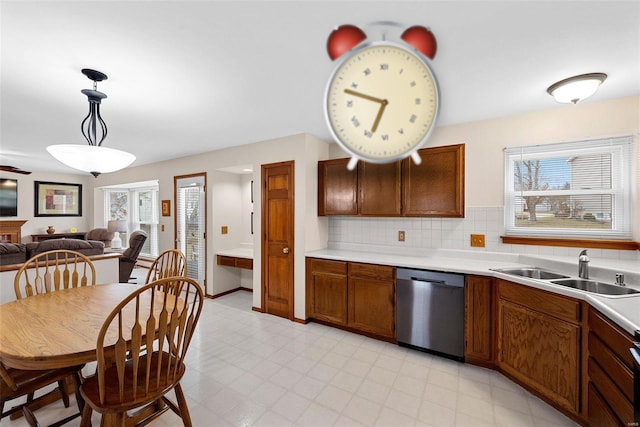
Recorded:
6.48
